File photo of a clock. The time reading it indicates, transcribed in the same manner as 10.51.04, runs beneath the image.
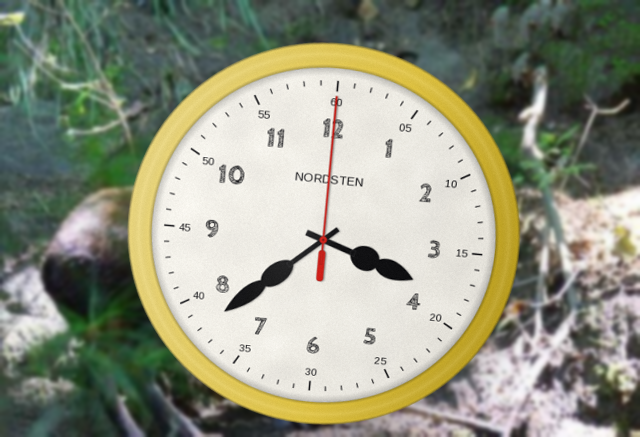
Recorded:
3.38.00
